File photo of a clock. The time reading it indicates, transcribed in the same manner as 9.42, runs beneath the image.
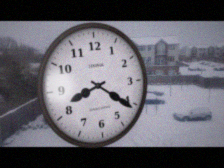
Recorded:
8.21
